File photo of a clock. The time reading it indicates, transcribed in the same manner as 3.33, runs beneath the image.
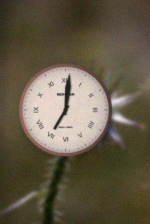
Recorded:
7.01
